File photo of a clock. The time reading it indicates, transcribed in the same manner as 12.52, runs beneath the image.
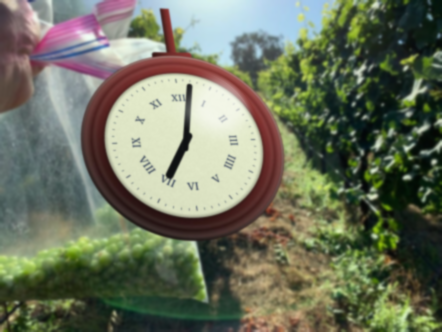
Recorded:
7.02
